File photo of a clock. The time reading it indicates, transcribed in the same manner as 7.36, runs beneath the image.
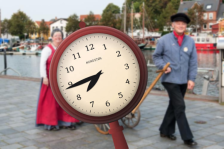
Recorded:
7.44
